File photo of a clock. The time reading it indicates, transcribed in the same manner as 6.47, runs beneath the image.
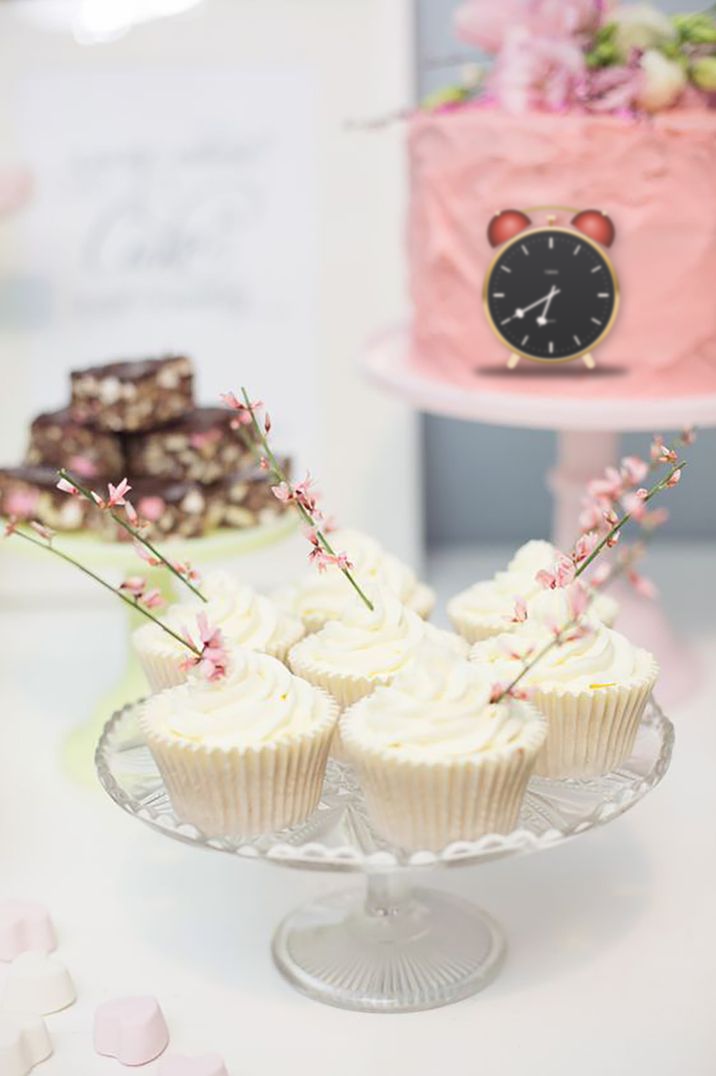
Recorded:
6.40
